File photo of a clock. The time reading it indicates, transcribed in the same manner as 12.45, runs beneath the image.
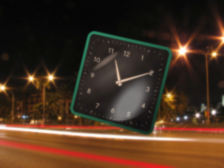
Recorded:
11.10
